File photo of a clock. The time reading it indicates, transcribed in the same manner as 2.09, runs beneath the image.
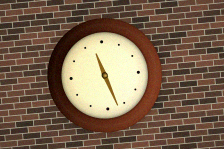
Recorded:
11.27
